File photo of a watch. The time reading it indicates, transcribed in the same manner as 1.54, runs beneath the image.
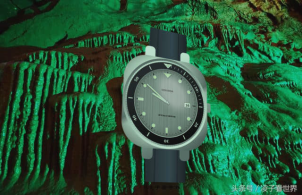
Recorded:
9.51
